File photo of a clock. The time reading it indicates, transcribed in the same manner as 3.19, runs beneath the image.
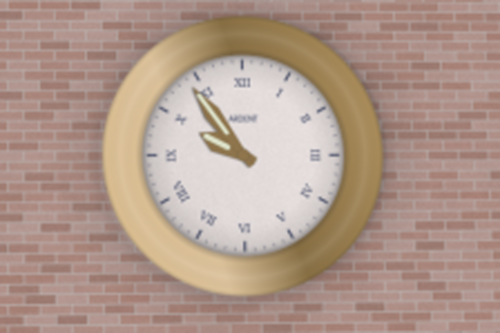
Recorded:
9.54
